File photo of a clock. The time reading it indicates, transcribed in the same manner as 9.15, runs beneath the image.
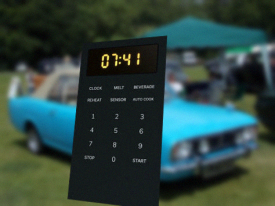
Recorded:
7.41
